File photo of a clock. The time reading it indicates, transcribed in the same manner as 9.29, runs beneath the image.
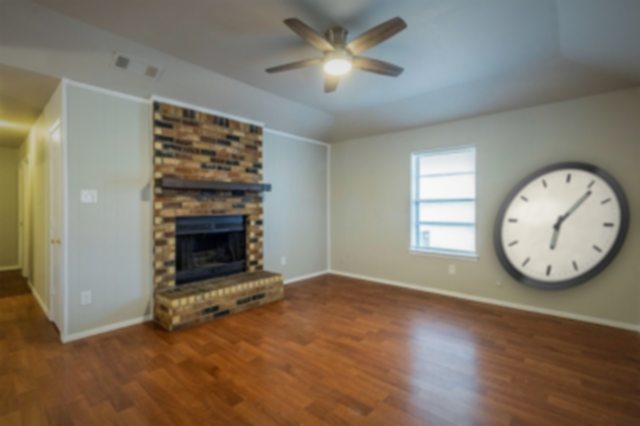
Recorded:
6.06
